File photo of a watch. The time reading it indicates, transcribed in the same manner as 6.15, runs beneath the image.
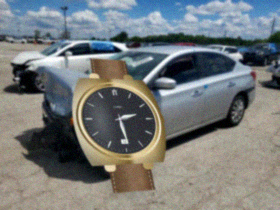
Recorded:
2.29
